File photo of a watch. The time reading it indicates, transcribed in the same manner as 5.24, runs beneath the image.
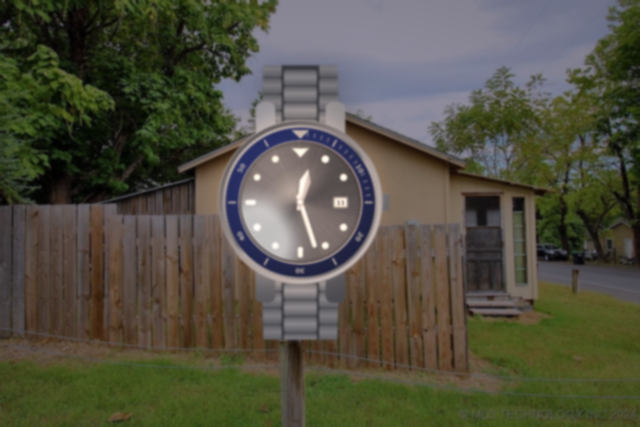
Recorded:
12.27
